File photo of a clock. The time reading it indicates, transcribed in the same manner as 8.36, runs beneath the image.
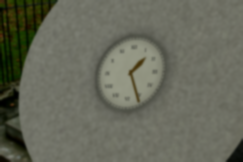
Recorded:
1.26
